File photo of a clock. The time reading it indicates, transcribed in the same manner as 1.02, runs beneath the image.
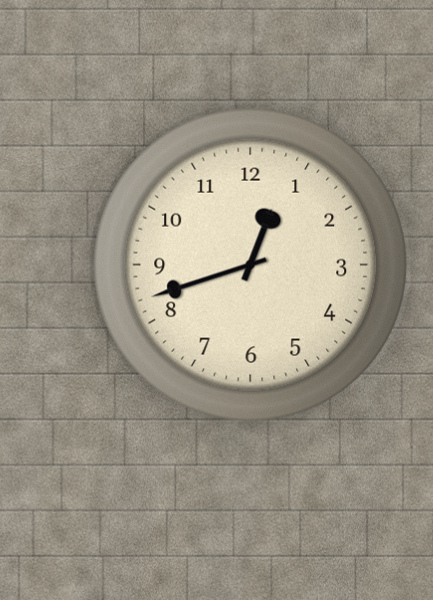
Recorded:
12.42
